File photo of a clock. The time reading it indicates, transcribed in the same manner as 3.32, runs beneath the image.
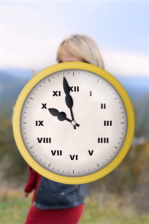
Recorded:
9.58
